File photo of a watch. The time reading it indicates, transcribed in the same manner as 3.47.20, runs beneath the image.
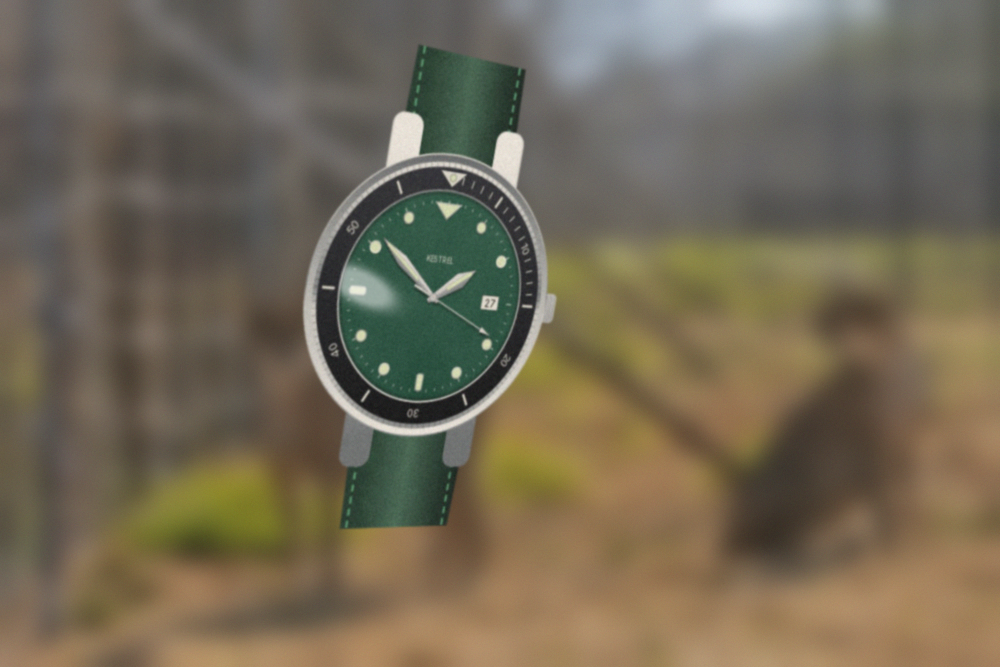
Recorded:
1.51.19
